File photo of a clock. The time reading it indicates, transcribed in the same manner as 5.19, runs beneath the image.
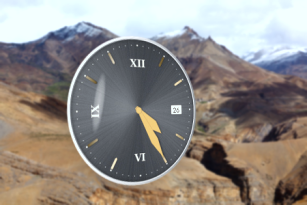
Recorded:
4.25
